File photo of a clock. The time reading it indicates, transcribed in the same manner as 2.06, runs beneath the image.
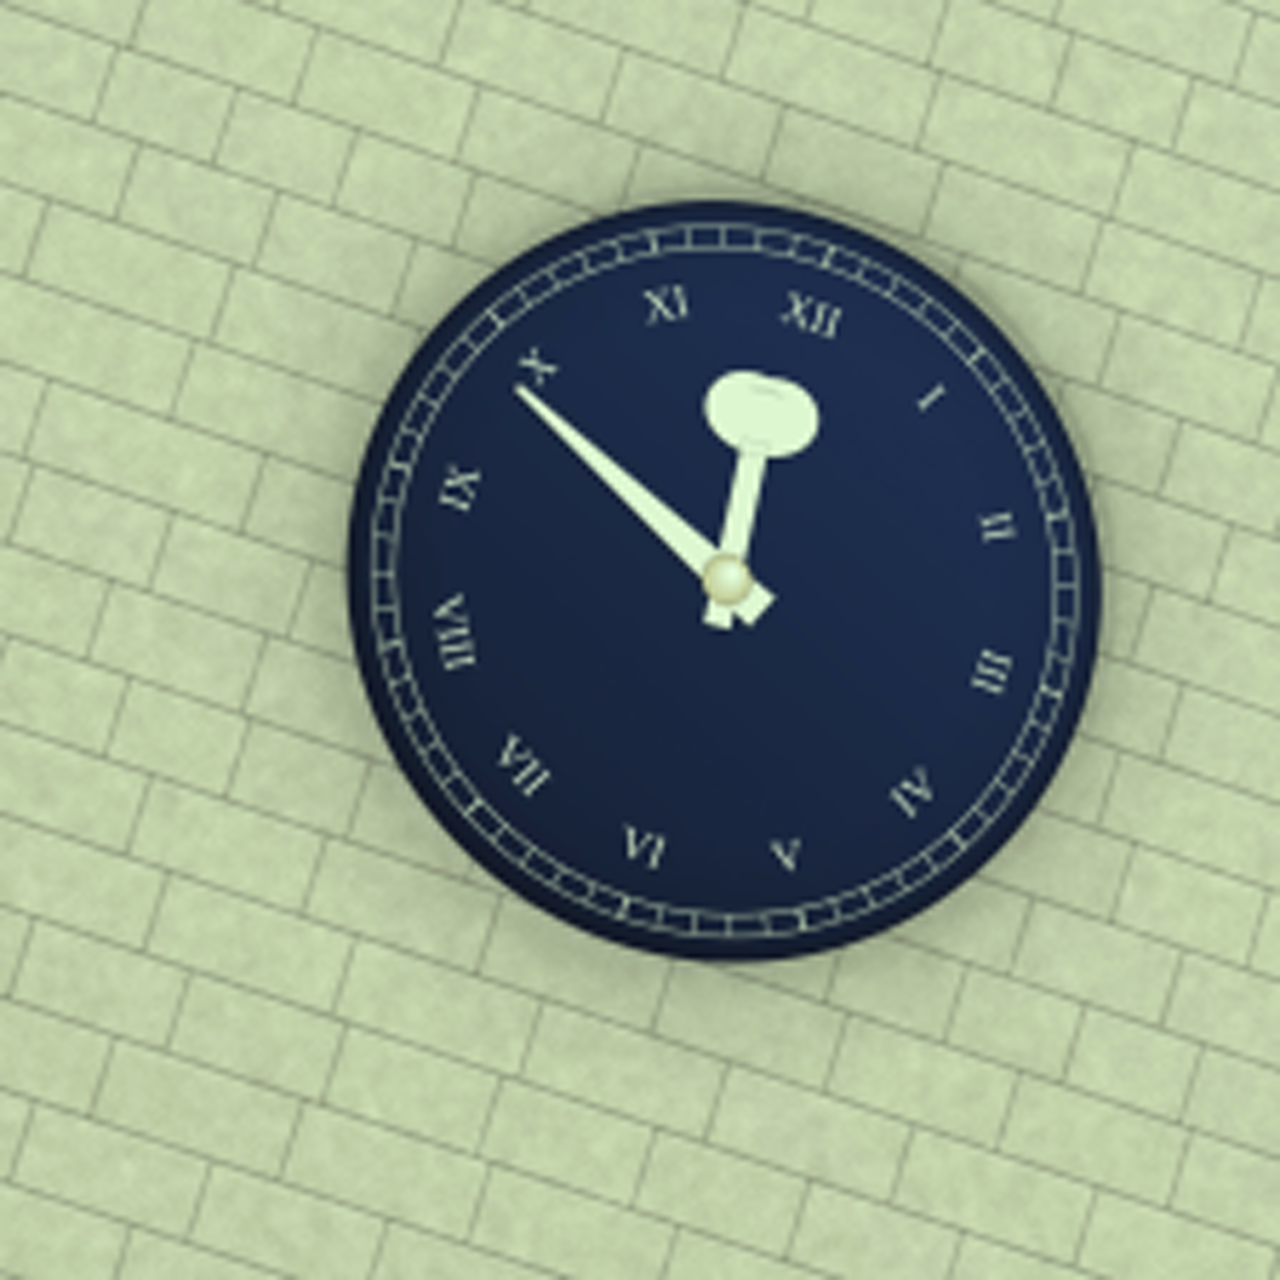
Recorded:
11.49
